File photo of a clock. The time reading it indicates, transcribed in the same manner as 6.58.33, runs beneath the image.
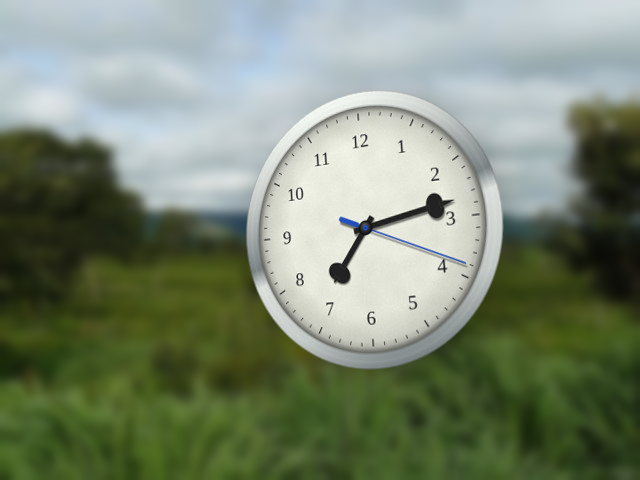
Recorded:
7.13.19
